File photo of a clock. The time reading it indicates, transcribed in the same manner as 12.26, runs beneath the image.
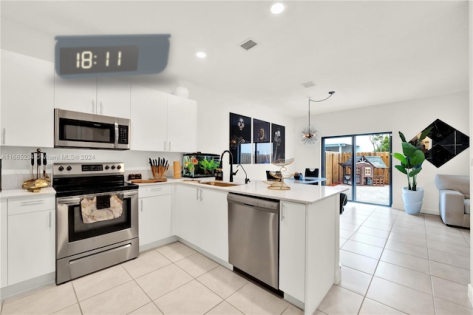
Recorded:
18.11
